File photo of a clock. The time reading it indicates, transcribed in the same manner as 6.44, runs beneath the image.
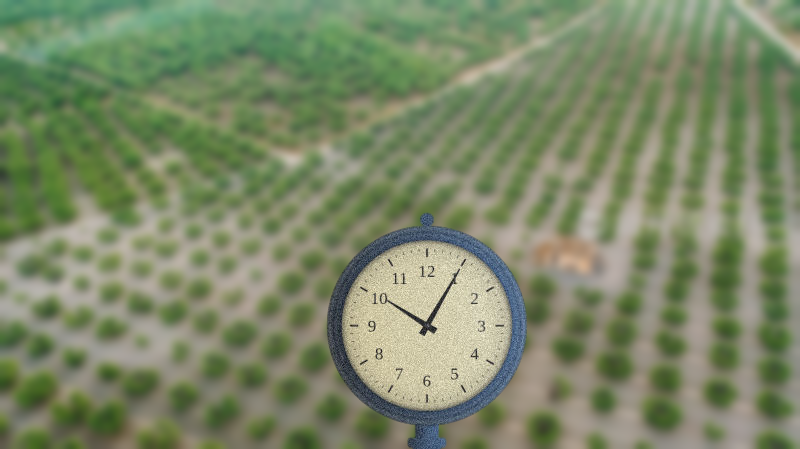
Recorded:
10.05
